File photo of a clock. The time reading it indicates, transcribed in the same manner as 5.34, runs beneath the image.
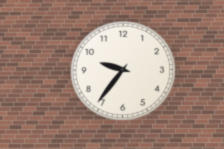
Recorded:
9.36
